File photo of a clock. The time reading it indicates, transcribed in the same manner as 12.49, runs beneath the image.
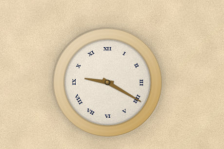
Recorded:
9.20
